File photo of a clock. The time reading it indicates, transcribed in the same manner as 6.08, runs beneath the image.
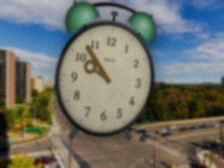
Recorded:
9.53
